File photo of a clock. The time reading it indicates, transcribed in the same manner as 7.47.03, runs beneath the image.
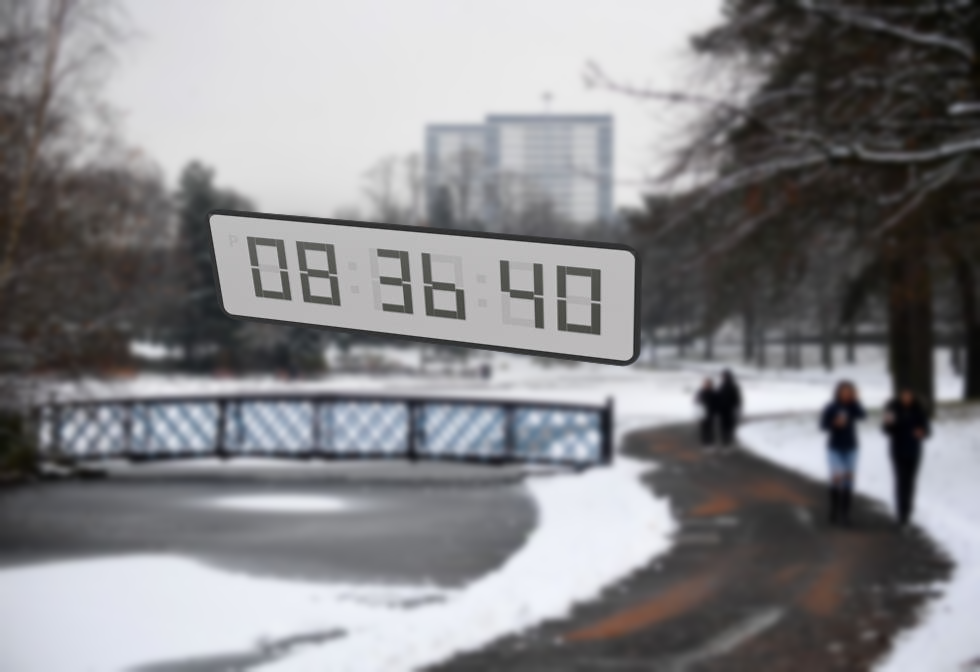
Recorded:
8.36.40
